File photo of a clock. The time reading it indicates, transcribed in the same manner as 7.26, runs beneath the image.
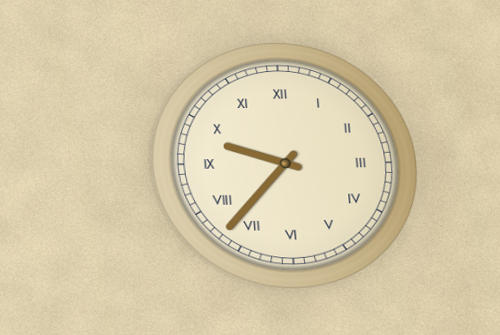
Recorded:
9.37
